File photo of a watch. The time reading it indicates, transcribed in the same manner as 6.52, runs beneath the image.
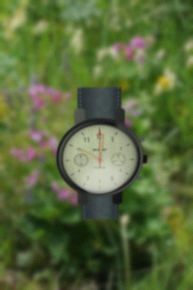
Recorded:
10.01
